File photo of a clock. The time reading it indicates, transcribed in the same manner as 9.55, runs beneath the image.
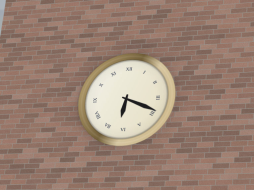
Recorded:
6.19
